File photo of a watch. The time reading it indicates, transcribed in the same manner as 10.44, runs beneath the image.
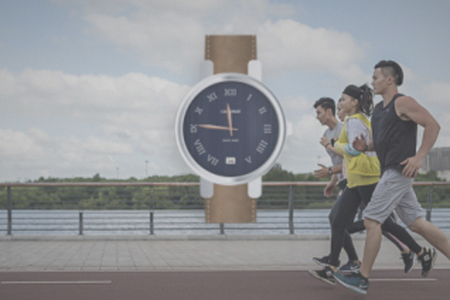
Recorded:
11.46
